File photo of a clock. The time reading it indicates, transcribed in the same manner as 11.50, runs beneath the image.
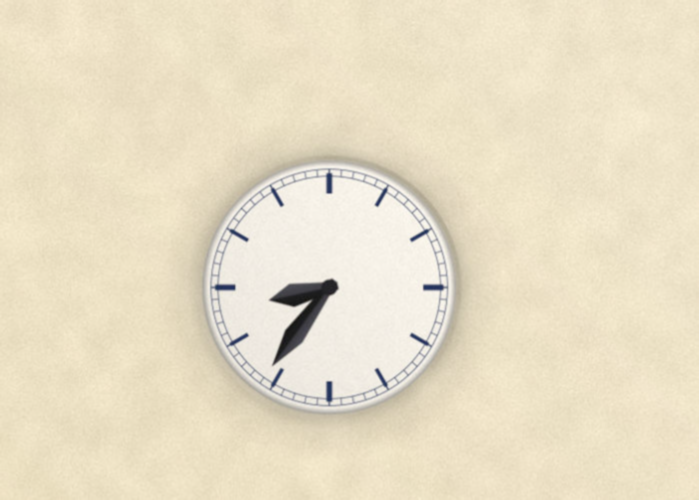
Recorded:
8.36
